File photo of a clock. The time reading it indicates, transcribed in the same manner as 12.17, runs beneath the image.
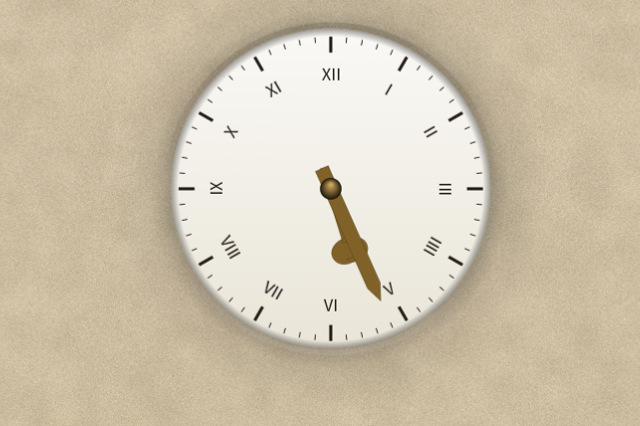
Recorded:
5.26
